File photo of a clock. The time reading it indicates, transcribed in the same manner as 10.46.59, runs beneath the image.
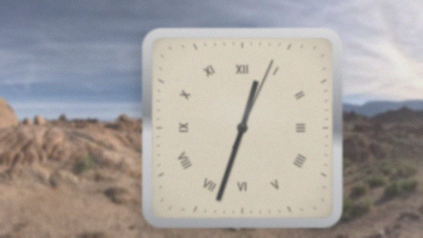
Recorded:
12.33.04
